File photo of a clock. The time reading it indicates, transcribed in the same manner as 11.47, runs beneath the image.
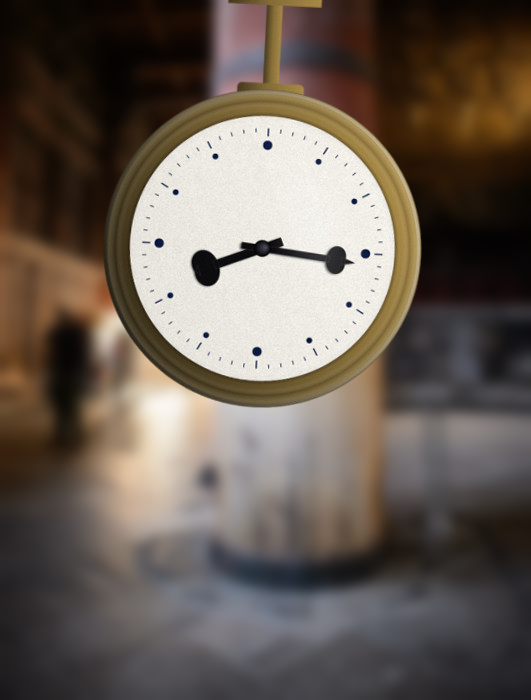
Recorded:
8.16
